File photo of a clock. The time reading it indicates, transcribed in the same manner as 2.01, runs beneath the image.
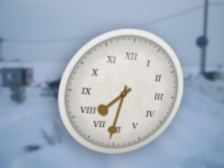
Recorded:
7.31
